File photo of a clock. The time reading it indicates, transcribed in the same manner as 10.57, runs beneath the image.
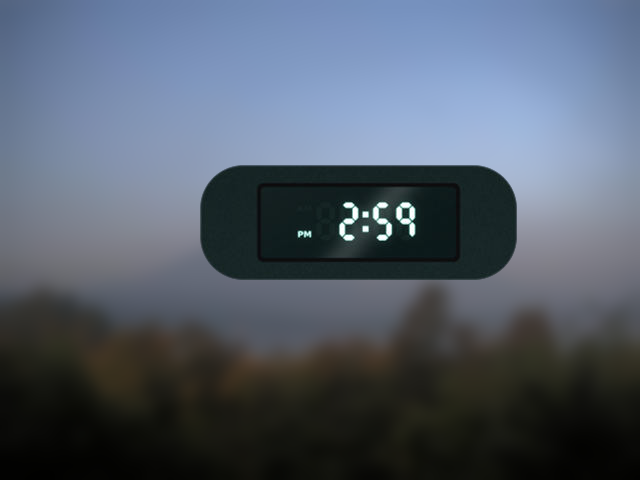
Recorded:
2.59
